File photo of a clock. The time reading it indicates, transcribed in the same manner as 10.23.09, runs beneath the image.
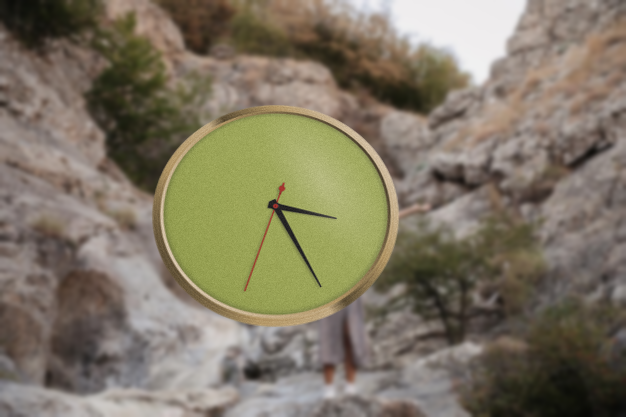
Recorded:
3.25.33
